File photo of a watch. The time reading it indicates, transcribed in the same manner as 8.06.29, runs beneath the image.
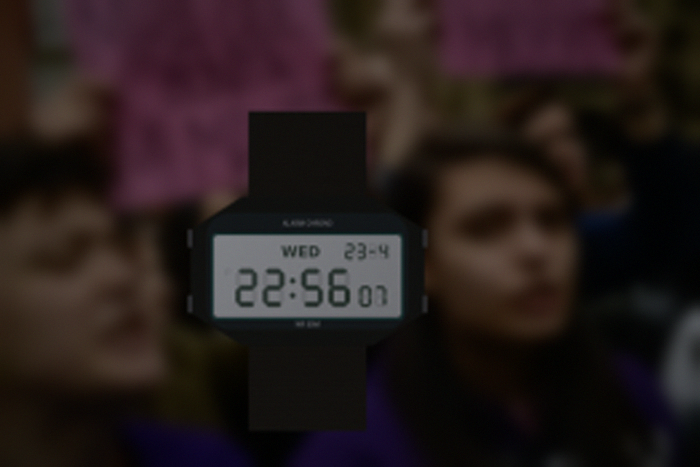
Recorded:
22.56.07
